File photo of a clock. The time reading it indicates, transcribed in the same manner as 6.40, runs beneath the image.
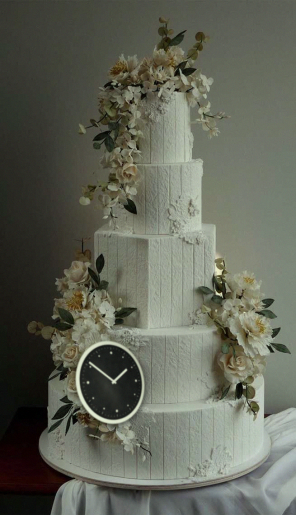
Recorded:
1.51
